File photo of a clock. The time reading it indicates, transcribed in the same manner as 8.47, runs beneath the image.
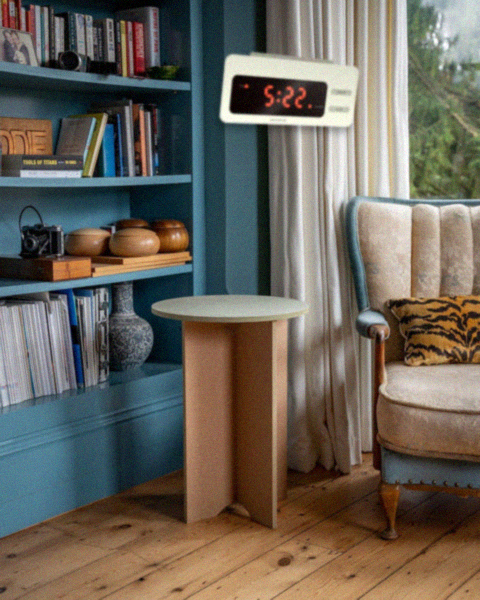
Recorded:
5.22
